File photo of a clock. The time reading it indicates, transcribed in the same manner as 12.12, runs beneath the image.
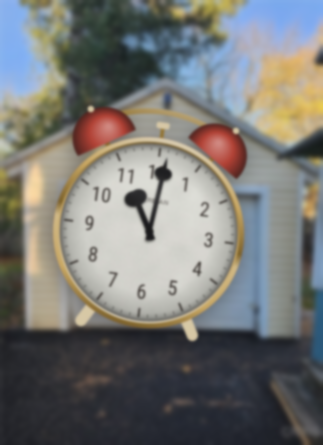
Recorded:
11.01
